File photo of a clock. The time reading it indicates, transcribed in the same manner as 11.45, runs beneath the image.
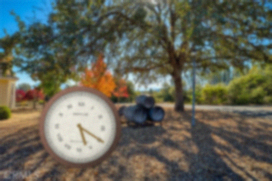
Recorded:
5.20
